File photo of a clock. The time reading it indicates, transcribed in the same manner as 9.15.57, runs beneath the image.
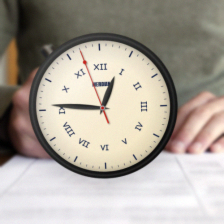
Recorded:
12.45.57
